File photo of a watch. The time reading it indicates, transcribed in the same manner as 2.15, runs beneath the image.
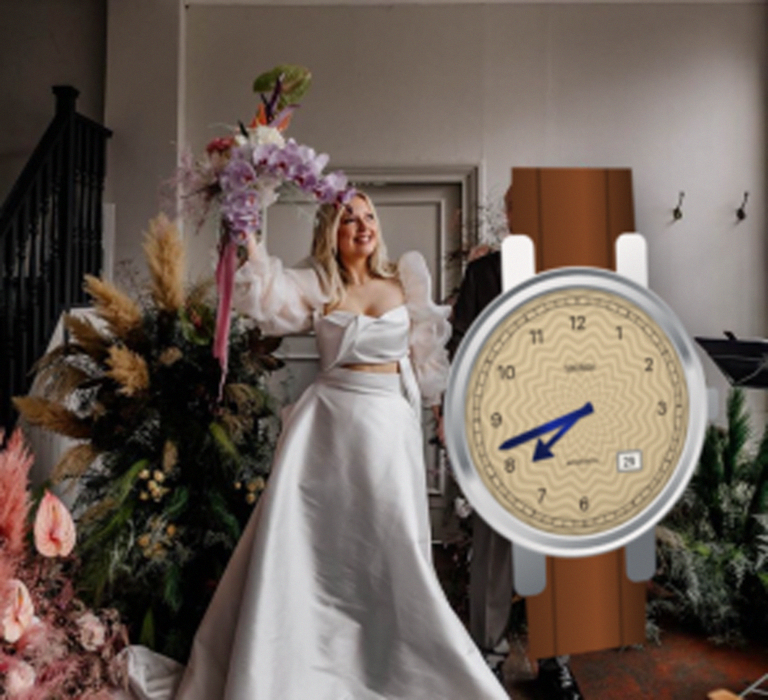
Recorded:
7.42
